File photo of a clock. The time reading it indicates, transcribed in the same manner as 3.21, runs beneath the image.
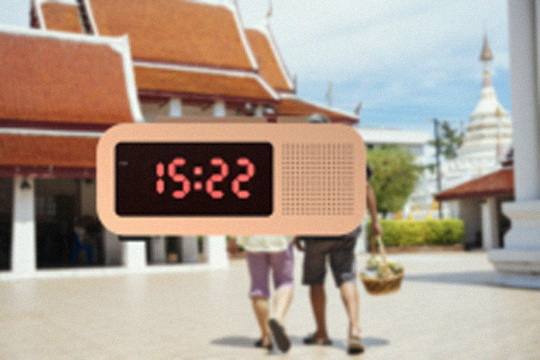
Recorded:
15.22
